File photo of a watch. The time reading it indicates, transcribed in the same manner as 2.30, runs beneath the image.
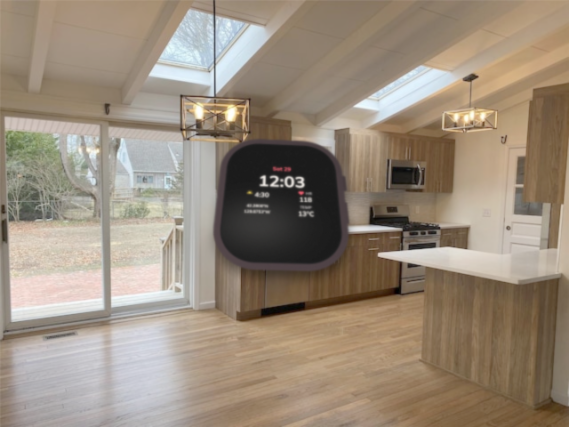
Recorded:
12.03
